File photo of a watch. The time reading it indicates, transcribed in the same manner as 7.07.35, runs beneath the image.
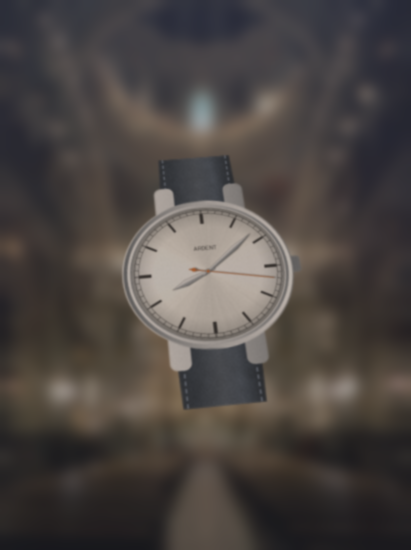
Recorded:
8.08.17
